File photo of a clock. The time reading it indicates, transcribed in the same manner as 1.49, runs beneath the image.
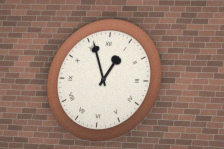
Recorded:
12.56
